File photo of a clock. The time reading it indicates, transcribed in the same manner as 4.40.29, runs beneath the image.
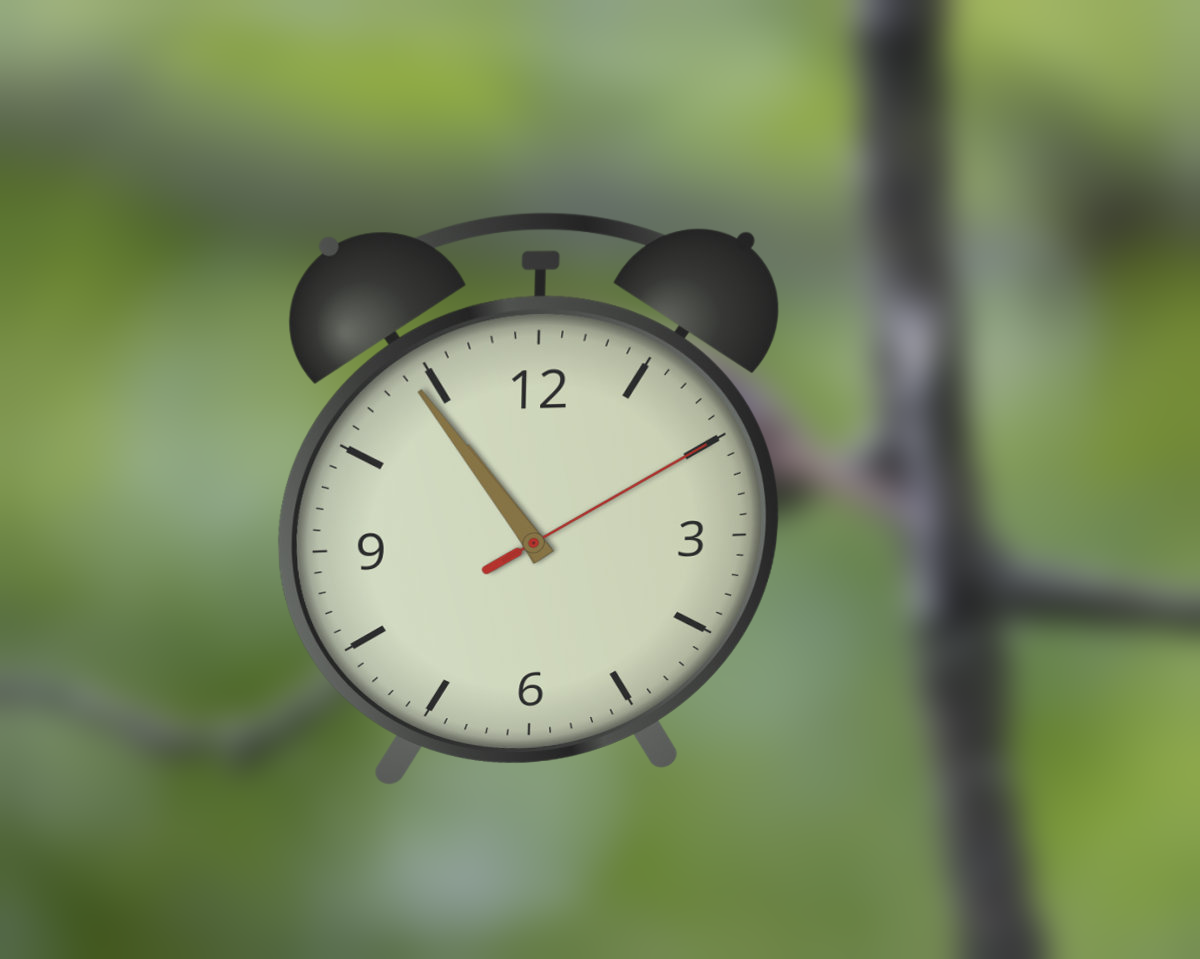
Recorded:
10.54.10
